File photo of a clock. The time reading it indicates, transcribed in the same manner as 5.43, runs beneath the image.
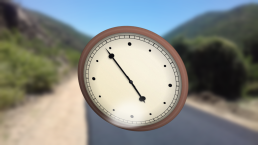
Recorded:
4.54
